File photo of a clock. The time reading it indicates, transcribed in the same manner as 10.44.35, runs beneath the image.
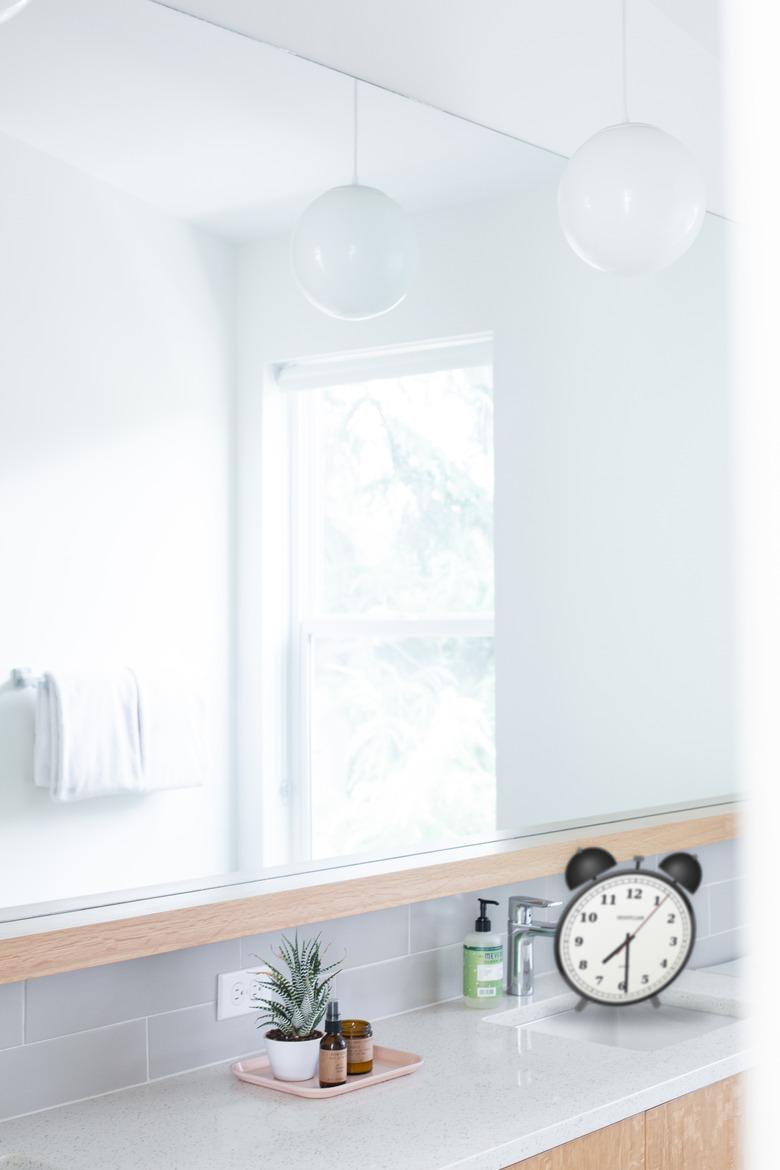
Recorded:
7.29.06
